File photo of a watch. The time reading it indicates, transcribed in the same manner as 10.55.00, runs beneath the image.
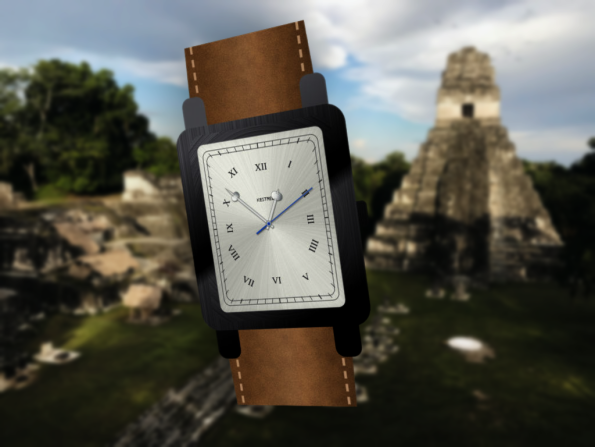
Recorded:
12.52.10
